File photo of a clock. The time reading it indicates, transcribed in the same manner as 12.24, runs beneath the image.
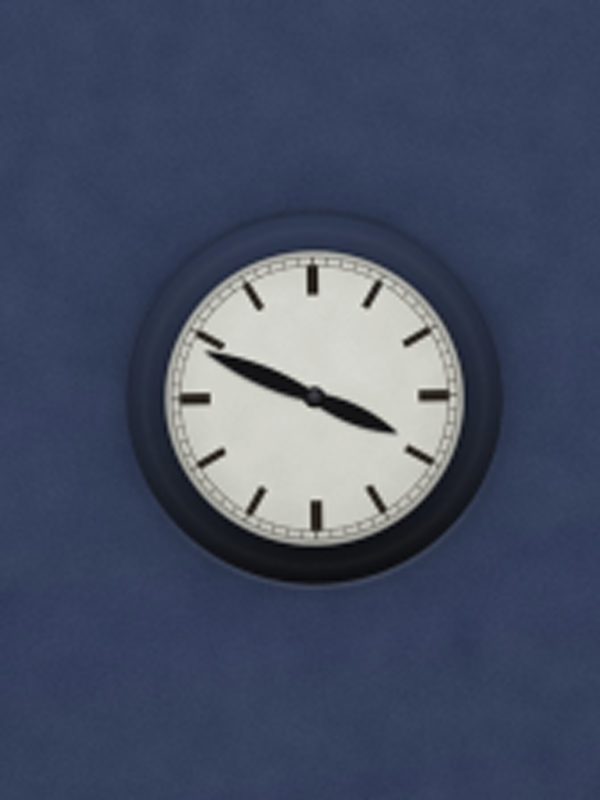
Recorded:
3.49
